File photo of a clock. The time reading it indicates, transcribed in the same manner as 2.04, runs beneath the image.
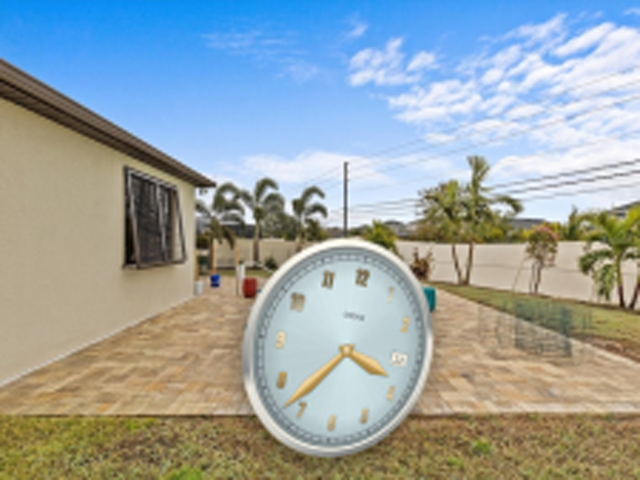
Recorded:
3.37
